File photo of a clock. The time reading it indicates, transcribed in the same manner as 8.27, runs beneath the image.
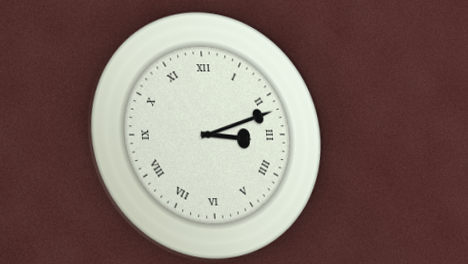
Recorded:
3.12
